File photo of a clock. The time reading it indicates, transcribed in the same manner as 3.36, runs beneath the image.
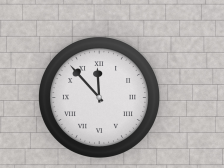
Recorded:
11.53
